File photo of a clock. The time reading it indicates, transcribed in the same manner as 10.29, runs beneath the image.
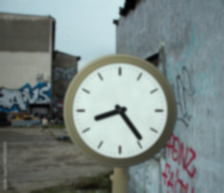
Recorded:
8.24
